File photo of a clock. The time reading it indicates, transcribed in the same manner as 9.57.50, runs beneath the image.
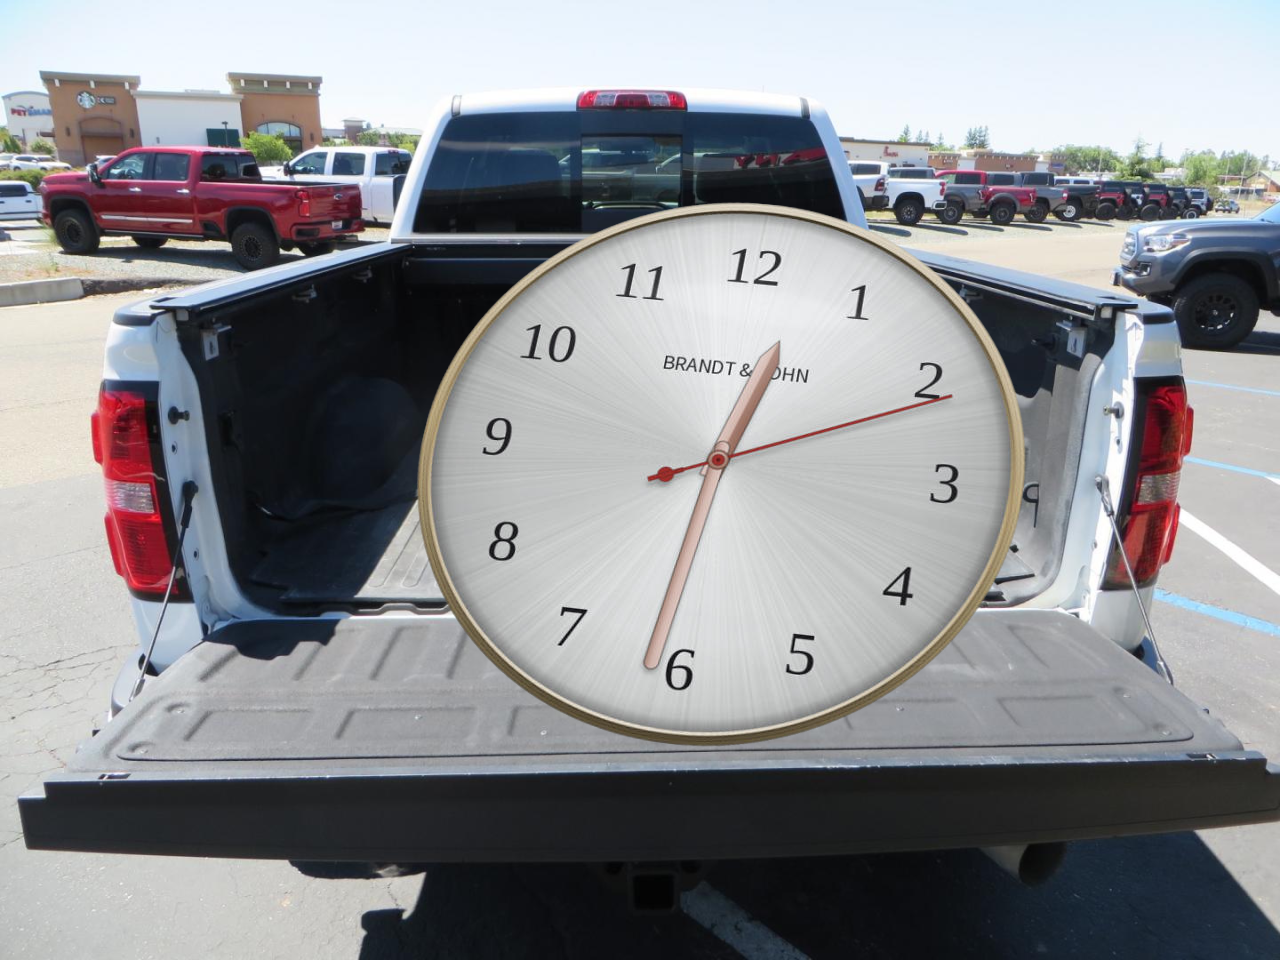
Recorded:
12.31.11
